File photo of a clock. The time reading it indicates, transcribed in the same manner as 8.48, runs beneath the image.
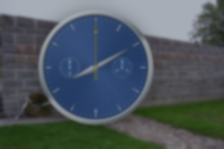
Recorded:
8.10
